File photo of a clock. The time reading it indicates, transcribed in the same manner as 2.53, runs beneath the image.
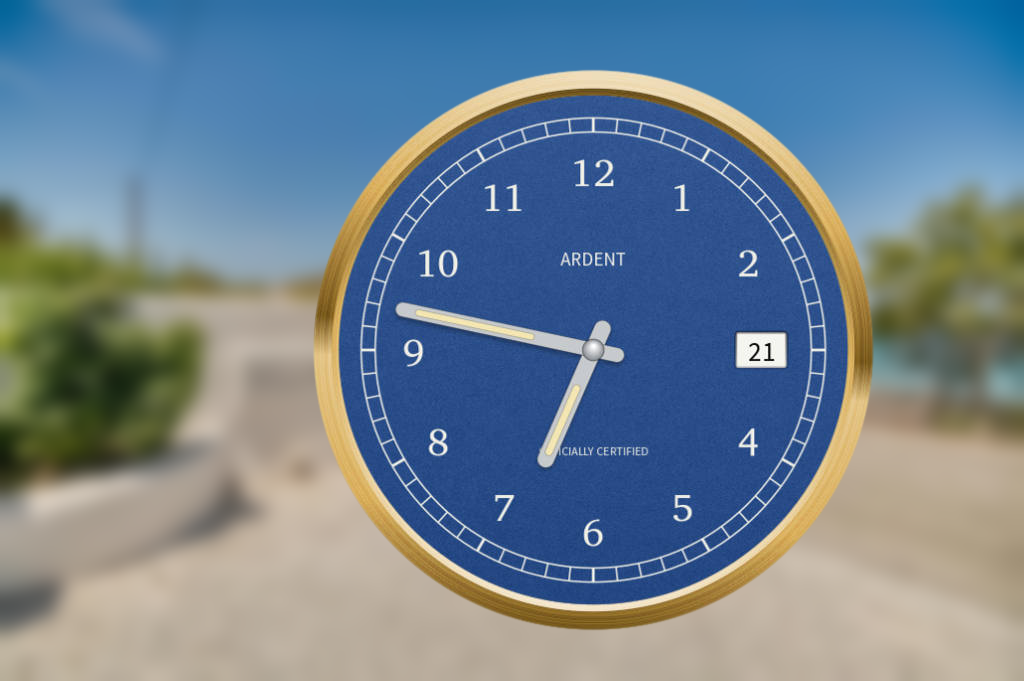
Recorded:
6.47
